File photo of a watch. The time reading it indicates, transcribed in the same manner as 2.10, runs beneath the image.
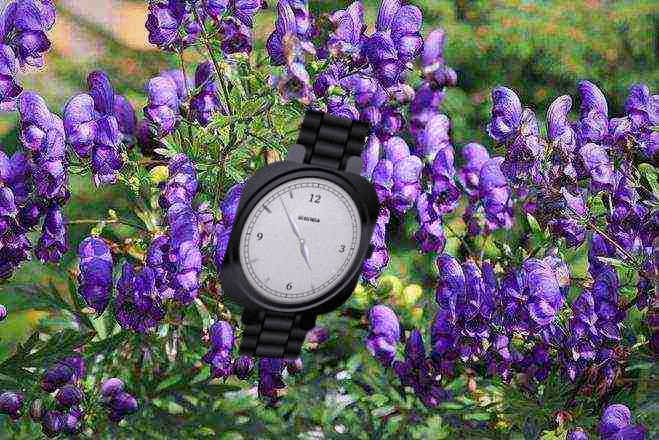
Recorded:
4.53
